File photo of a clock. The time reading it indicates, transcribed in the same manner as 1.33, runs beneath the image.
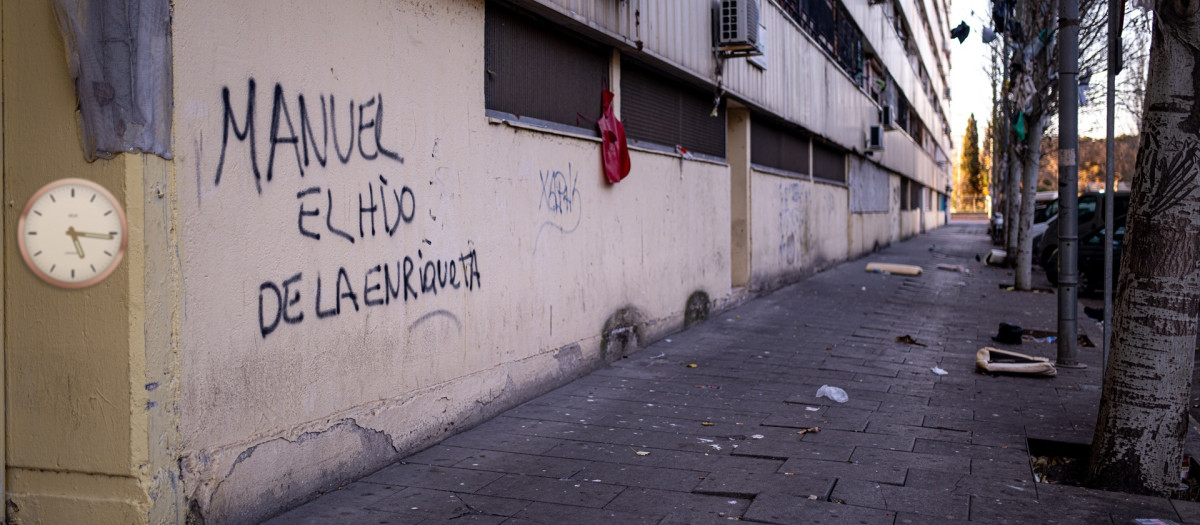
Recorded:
5.16
